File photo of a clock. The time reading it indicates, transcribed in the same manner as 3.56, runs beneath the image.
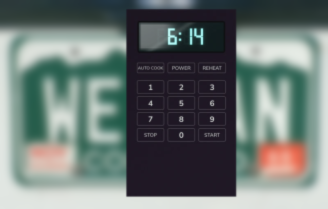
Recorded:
6.14
